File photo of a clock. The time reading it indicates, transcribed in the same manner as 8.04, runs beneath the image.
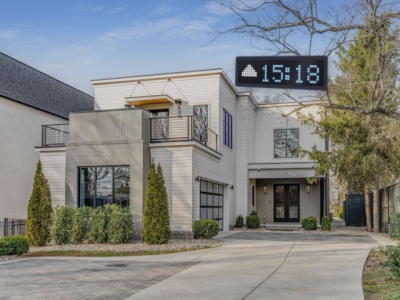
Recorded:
15.18
